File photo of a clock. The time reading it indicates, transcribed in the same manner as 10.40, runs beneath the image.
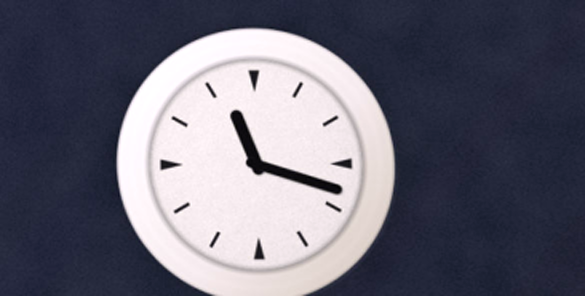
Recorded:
11.18
